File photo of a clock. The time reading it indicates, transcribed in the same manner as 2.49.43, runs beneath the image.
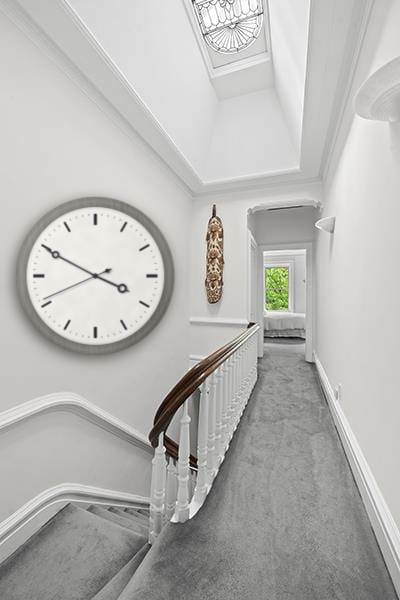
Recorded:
3.49.41
